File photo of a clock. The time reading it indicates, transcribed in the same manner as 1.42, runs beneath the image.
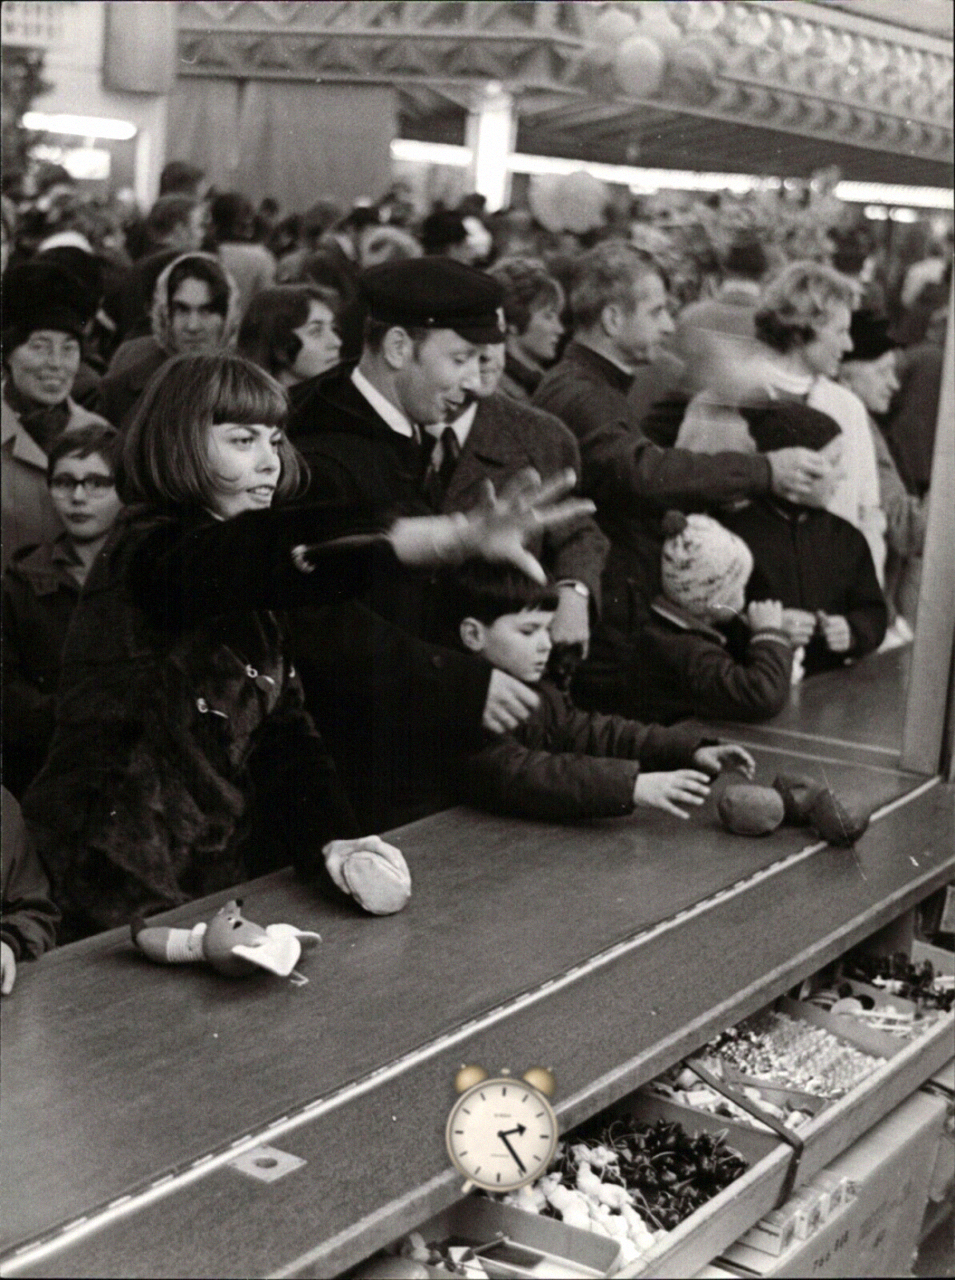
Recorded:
2.24
